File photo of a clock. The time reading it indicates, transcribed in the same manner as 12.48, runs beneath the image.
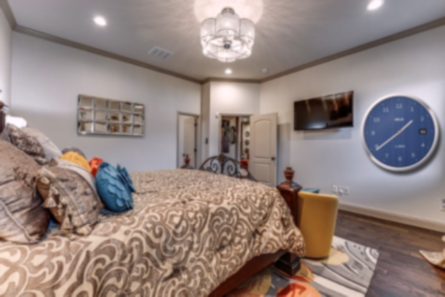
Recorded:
1.39
